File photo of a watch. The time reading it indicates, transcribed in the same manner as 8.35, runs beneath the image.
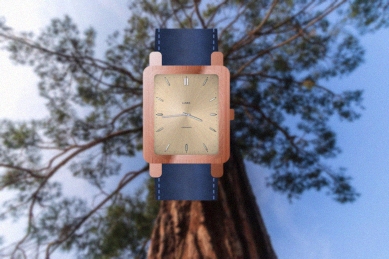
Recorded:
3.44
